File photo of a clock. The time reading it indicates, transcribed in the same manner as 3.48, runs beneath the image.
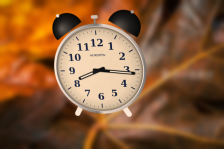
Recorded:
8.16
